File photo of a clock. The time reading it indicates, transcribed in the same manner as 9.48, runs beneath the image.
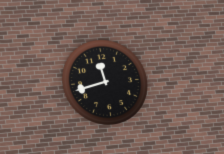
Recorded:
11.43
